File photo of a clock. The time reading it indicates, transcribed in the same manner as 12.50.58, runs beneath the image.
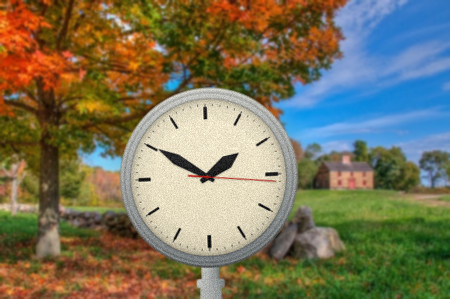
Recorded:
1.50.16
